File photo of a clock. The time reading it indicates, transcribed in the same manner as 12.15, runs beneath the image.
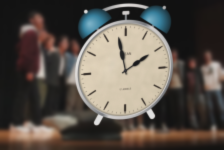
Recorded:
1.58
